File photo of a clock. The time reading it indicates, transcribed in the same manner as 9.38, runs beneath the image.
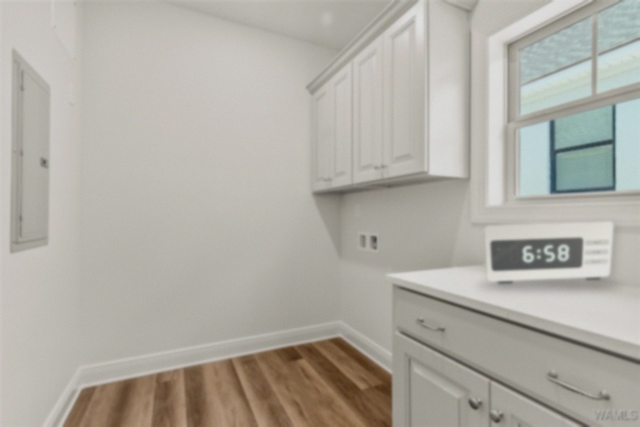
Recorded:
6.58
